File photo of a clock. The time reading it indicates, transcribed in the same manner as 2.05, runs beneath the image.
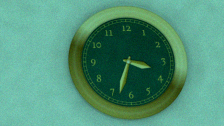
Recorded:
3.33
